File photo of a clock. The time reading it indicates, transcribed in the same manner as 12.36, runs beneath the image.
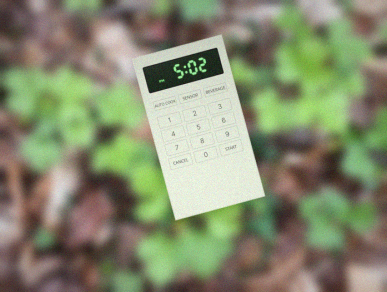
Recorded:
5.02
